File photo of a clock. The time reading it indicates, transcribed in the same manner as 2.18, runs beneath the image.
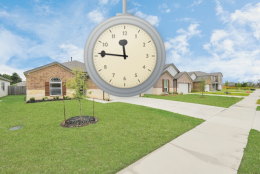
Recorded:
11.46
